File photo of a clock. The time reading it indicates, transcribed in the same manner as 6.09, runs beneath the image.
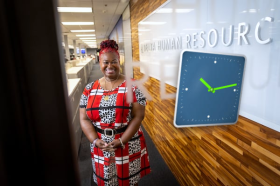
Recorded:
10.13
